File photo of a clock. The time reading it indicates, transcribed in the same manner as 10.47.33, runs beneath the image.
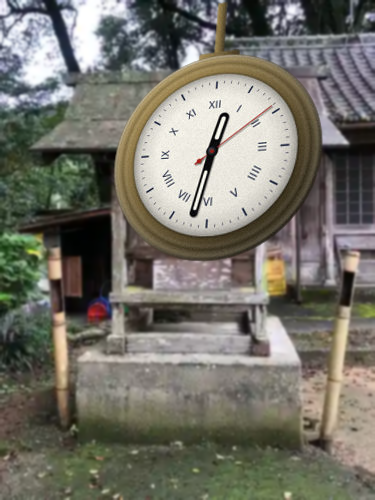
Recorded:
12.32.09
